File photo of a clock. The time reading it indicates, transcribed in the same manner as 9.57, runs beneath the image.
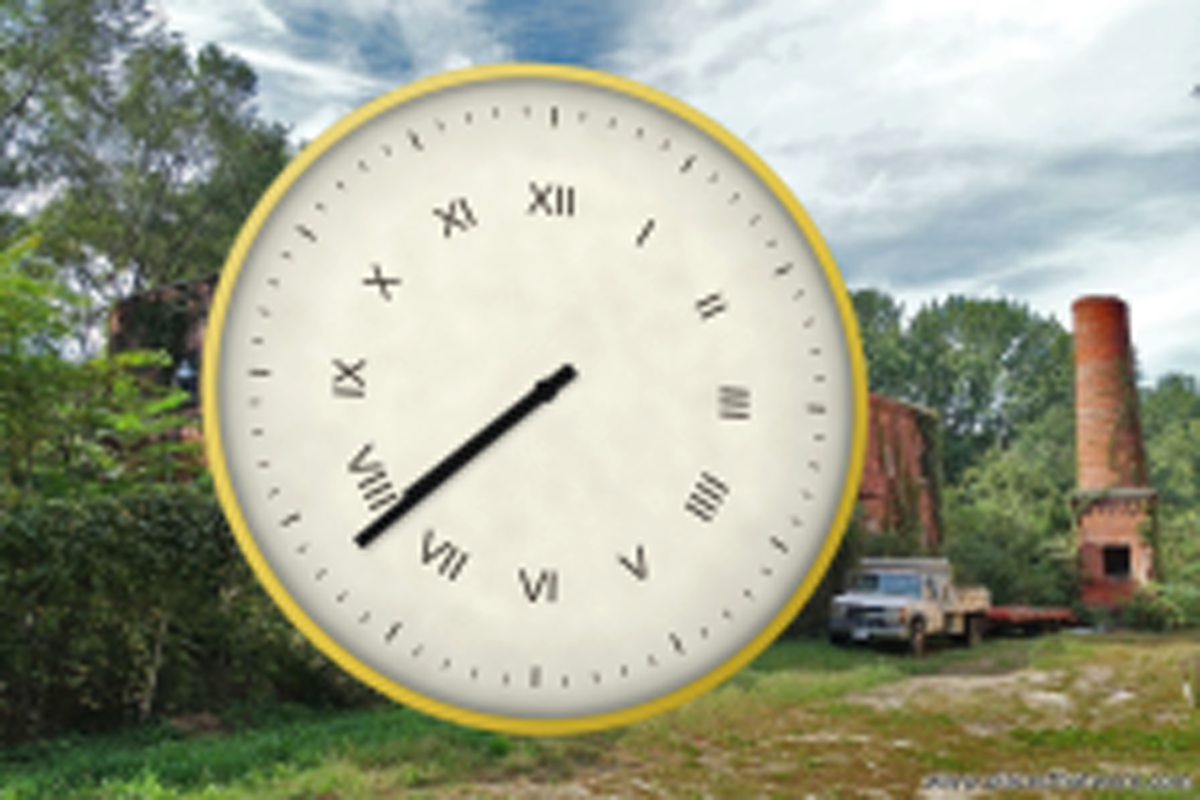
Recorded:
7.38
